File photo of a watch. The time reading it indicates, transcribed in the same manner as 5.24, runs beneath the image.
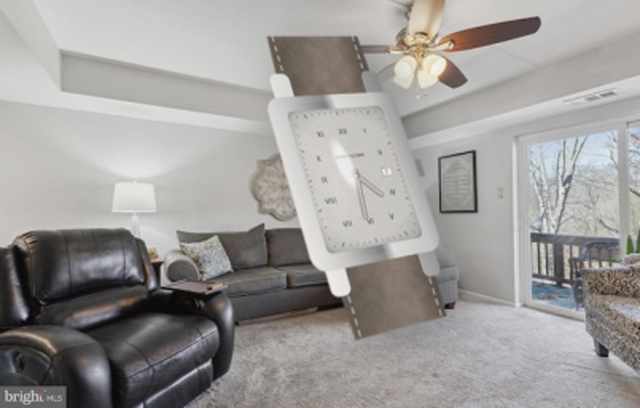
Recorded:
4.31
